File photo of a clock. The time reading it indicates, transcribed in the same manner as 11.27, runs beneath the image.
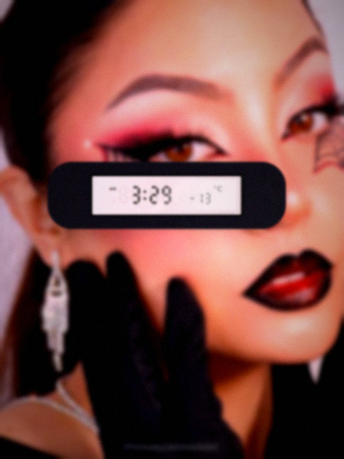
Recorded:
3.29
